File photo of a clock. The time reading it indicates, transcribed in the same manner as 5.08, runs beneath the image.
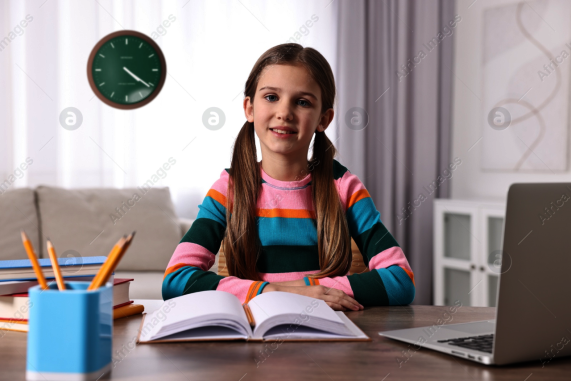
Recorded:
4.21
